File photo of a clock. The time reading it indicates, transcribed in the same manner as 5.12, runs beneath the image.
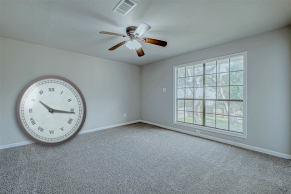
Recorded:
10.16
